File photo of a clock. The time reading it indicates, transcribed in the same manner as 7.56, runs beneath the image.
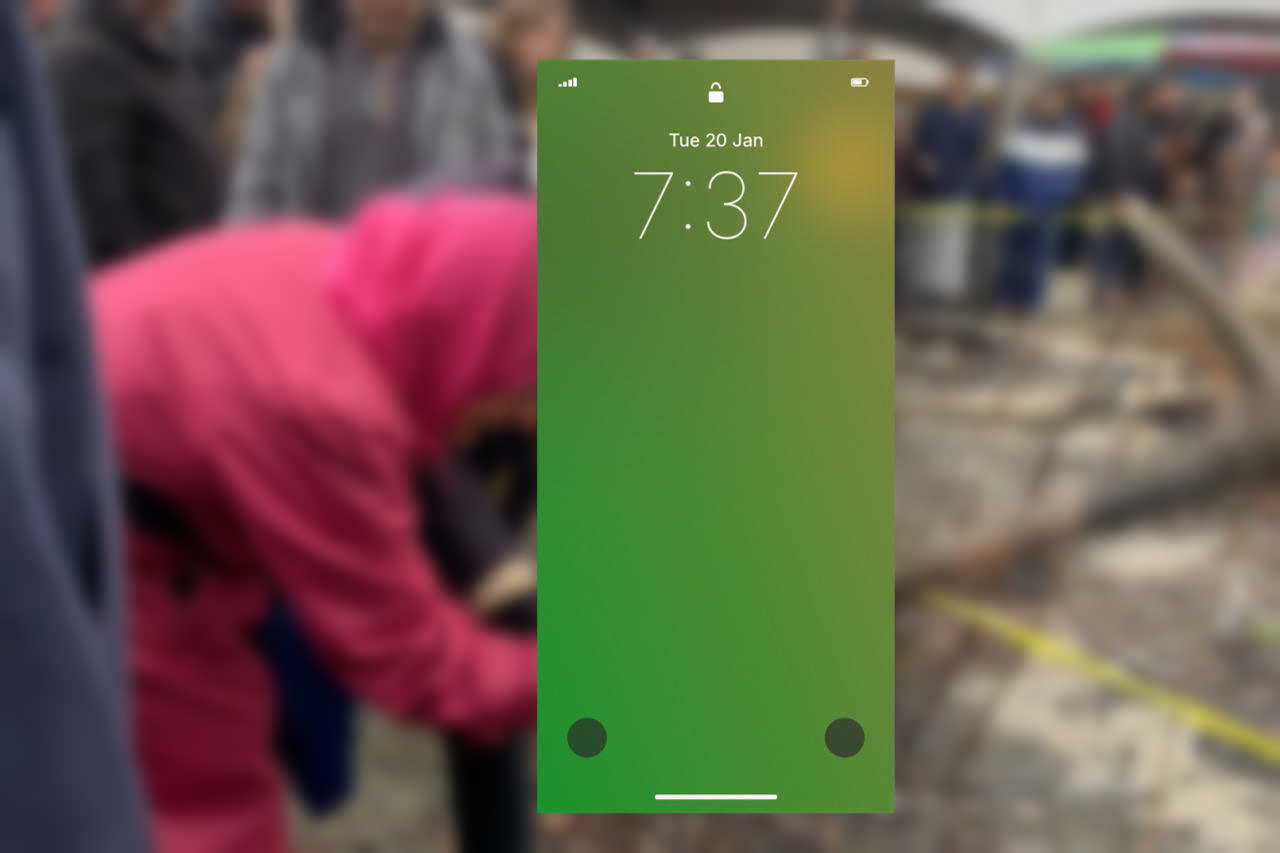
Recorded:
7.37
